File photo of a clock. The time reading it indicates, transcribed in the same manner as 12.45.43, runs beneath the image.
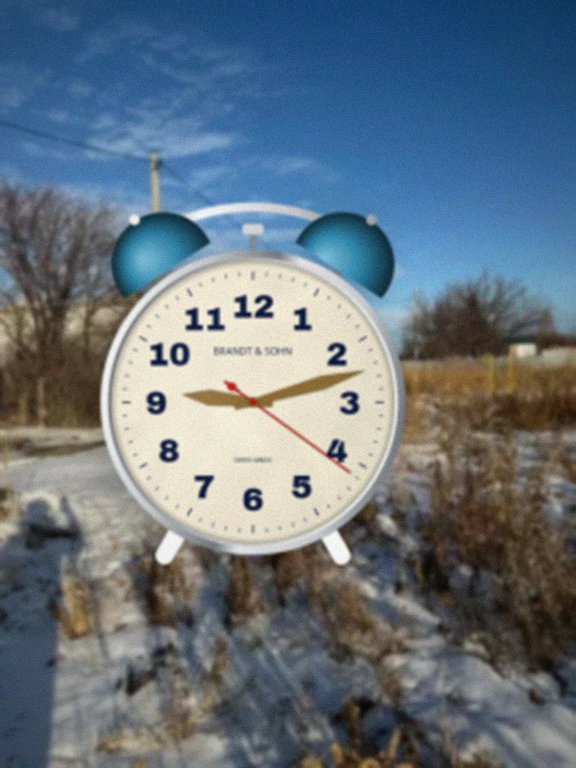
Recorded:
9.12.21
